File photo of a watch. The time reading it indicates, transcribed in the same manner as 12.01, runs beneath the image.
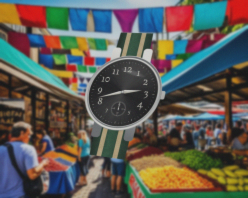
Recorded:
2.42
